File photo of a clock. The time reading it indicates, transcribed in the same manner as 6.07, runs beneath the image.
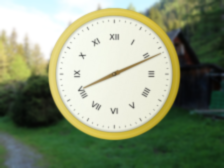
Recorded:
8.11
